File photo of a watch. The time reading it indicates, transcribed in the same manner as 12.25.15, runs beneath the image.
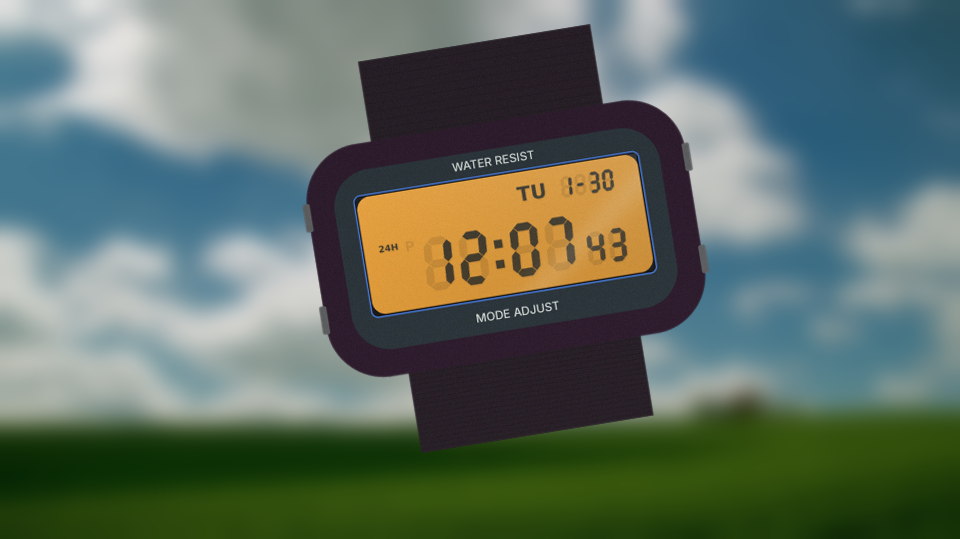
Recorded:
12.07.43
